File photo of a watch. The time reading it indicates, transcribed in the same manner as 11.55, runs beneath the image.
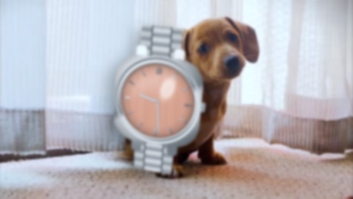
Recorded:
9.29
